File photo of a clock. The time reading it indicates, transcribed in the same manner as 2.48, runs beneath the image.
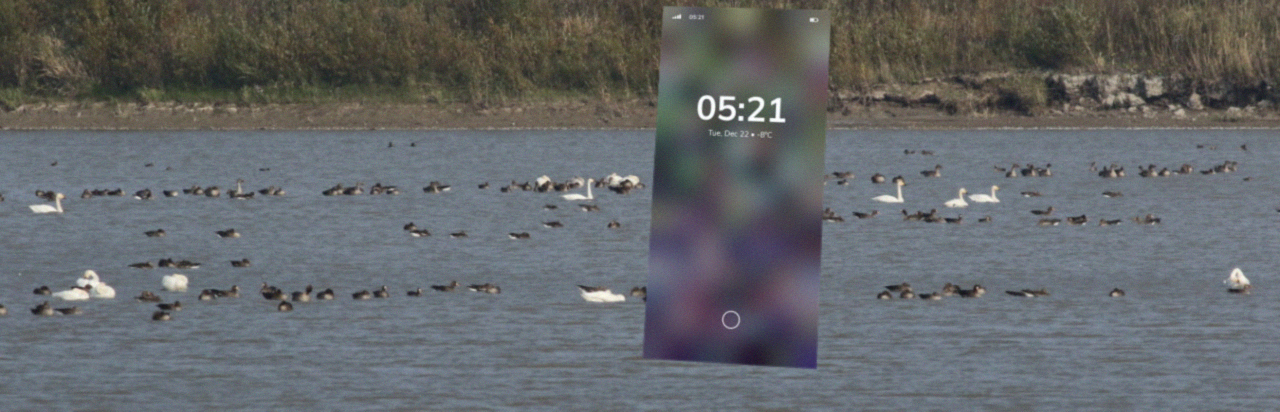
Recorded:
5.21
